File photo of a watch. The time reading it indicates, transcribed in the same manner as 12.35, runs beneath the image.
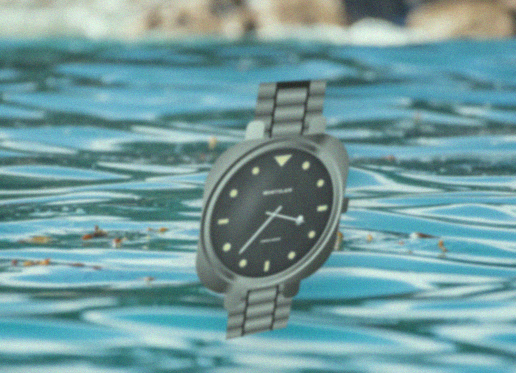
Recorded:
3.37
